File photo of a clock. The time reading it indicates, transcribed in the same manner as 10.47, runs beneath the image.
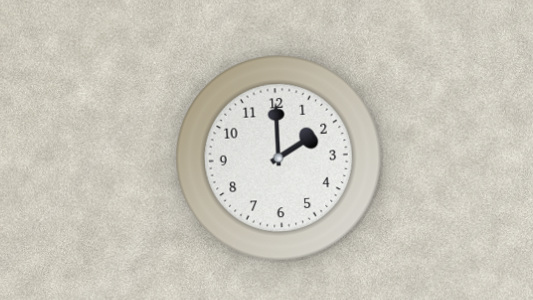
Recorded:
2.00
